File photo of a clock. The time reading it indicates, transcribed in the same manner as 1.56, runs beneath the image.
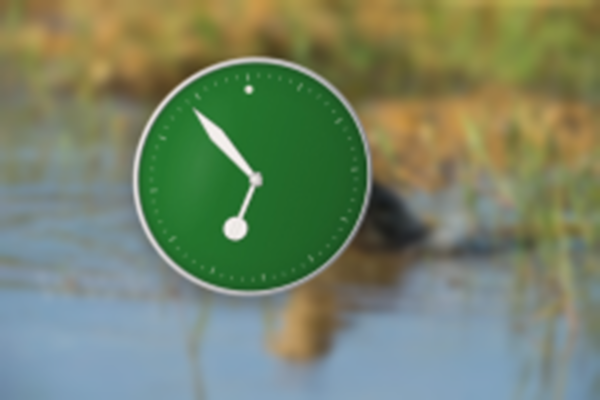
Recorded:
6.54
